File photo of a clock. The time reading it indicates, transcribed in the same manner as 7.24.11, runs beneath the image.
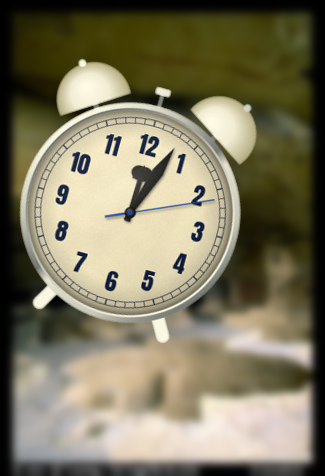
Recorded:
12.03.11
